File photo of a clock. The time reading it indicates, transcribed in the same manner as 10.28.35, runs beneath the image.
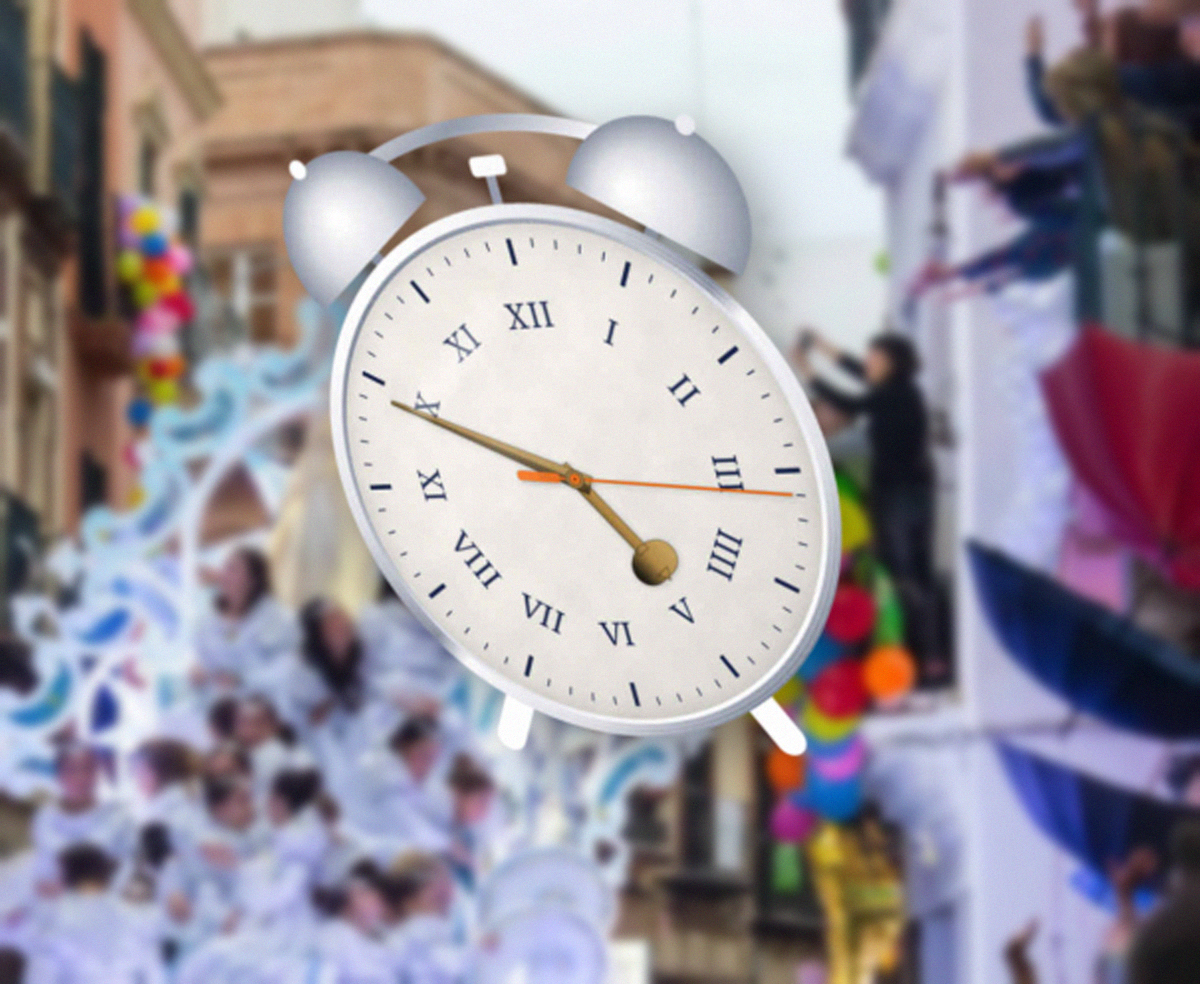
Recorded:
4.49.16
